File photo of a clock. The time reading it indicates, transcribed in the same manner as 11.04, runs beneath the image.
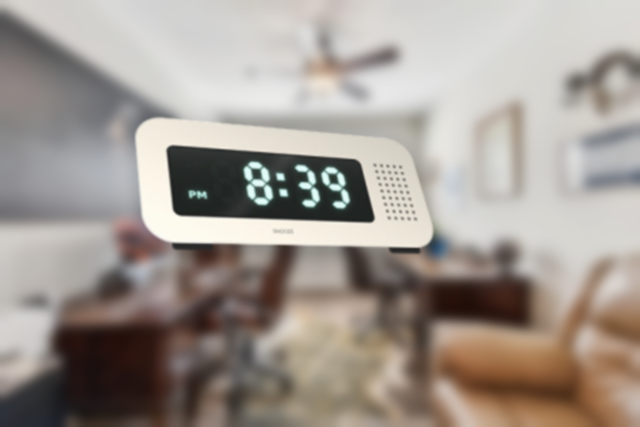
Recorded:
8.39
